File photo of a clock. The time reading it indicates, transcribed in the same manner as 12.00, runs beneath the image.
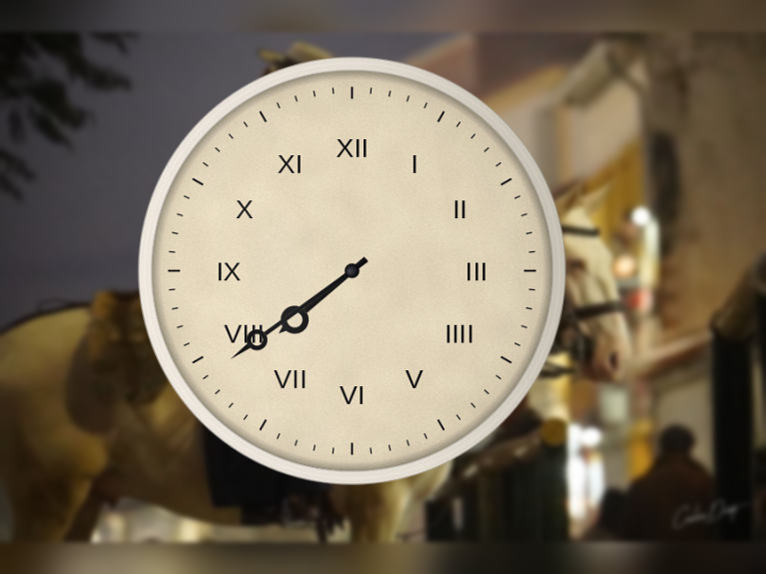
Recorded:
7.39
